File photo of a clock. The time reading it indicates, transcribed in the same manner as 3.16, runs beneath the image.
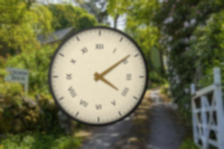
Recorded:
4.09
